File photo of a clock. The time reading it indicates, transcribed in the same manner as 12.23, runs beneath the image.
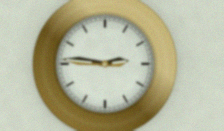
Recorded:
2.46
